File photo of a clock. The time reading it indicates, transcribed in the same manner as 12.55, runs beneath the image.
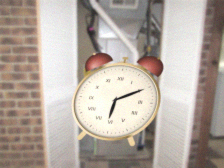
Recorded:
6.10
